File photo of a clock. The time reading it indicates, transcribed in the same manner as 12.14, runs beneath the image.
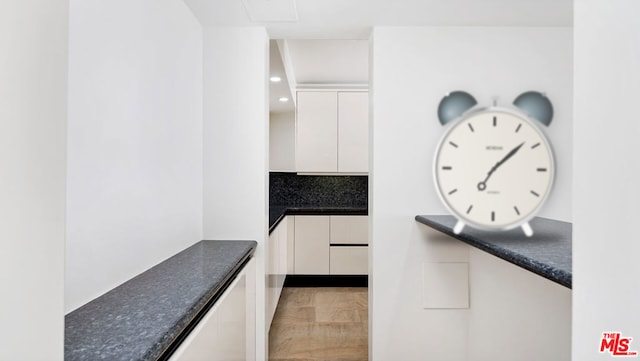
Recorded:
7.08
